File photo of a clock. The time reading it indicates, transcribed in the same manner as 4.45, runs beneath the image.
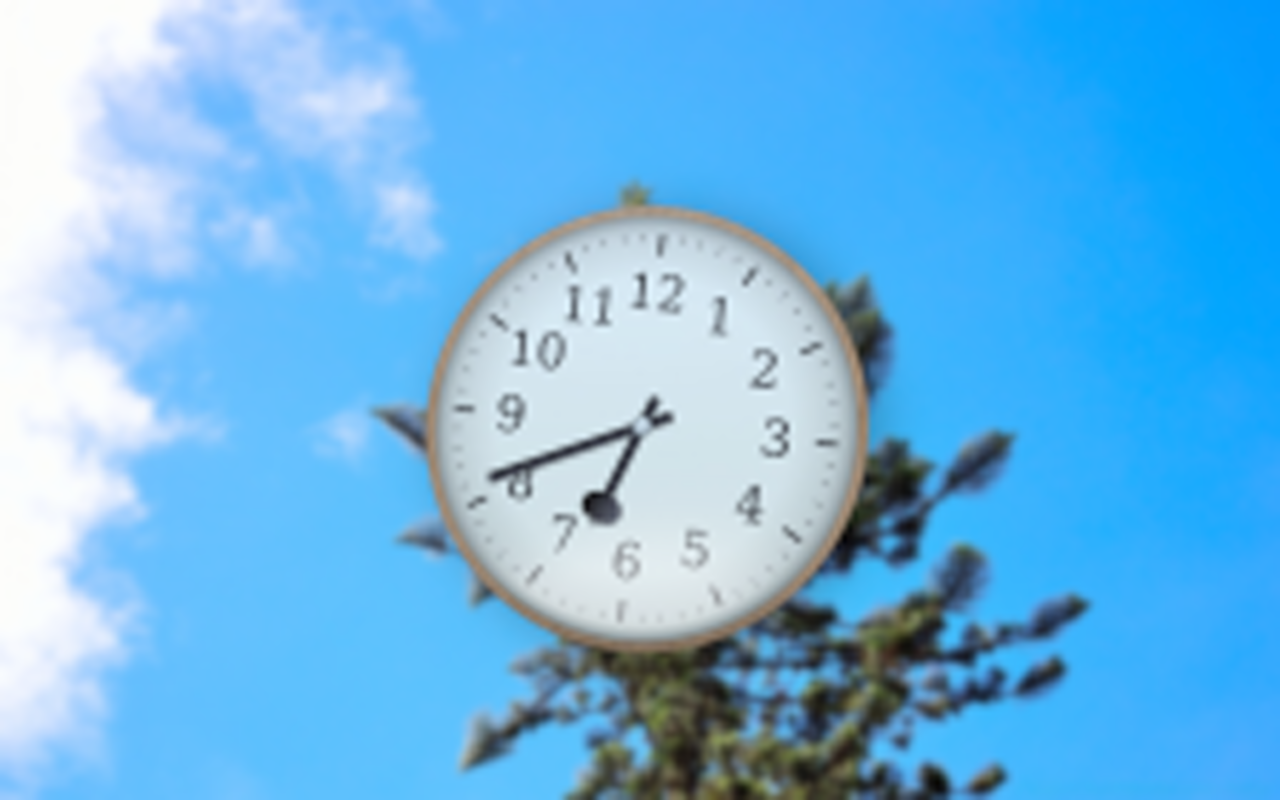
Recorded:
6.41
